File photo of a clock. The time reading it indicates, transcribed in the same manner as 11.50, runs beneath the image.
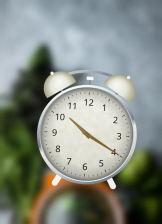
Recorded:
10.20
